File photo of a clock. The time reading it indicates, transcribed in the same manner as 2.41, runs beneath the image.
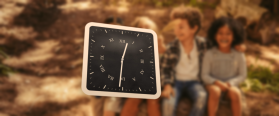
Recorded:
12.31
